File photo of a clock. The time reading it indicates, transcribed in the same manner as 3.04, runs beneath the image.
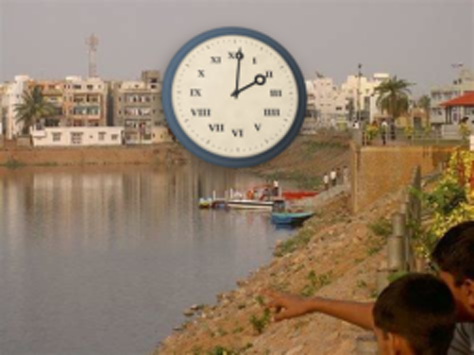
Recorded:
2.01
